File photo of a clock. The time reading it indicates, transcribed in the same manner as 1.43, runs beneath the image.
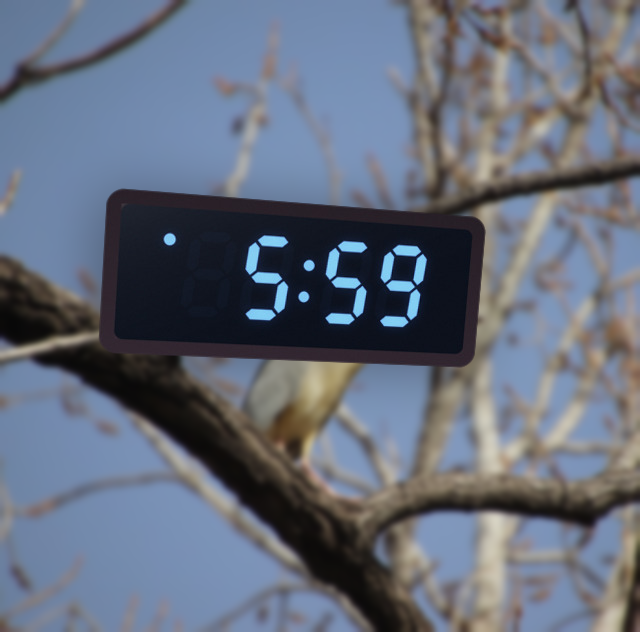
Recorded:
5.59
